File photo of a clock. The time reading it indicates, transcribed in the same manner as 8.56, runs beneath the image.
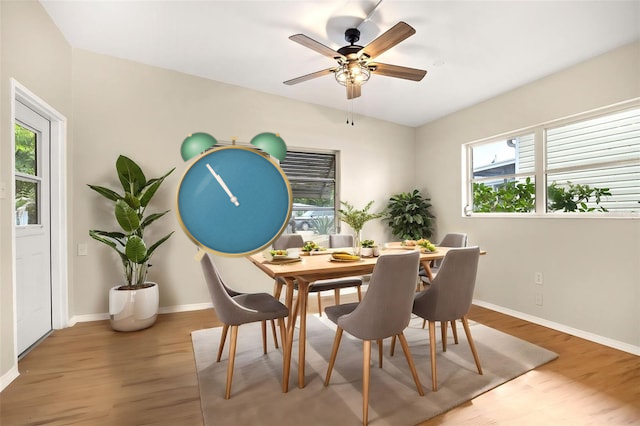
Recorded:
10.54
